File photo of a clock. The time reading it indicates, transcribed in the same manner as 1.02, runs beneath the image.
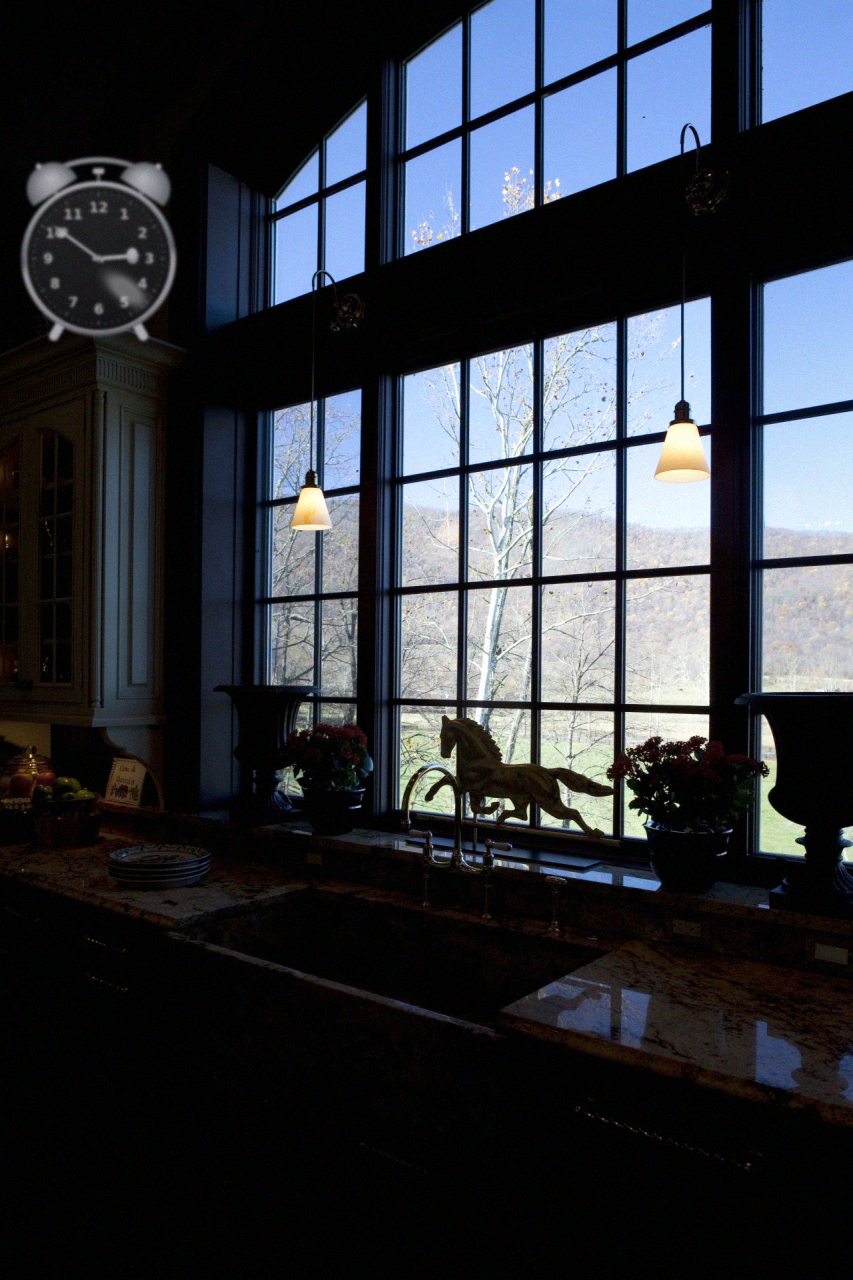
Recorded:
2.51
